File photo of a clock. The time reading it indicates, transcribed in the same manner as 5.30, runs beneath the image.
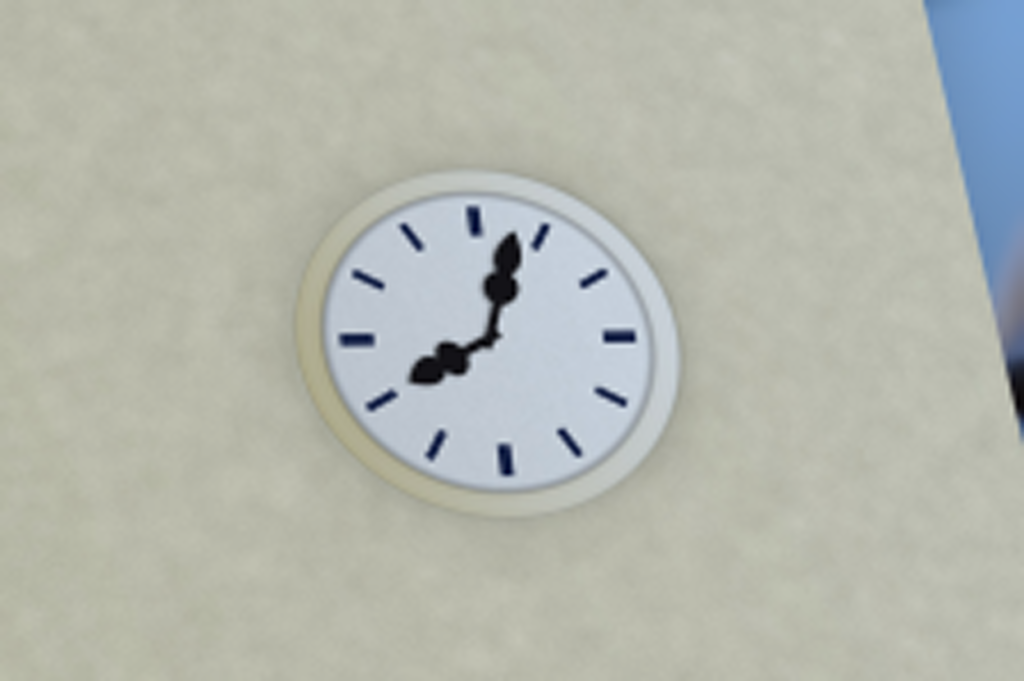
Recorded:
8.03
